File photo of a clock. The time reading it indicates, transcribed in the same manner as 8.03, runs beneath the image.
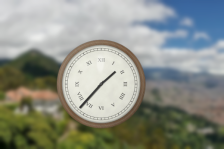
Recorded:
1.37
